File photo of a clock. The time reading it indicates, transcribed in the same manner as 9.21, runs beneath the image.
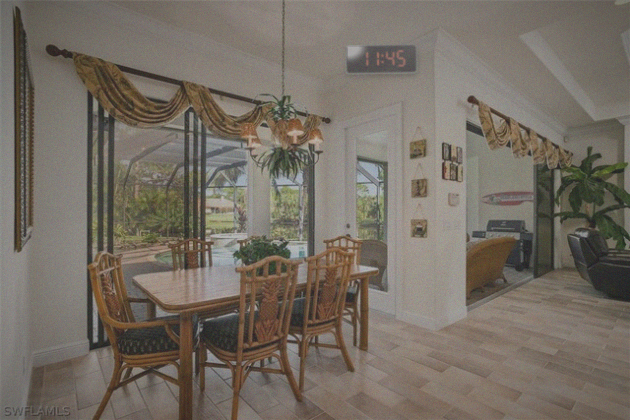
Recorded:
11.45
